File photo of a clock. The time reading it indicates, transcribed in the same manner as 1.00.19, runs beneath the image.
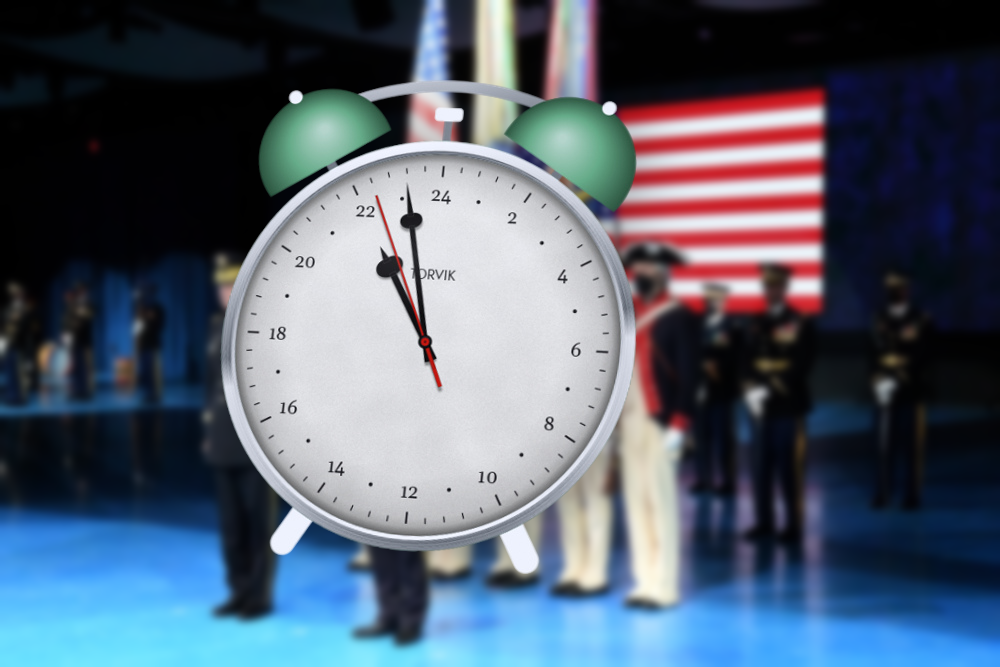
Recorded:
21.57.56
